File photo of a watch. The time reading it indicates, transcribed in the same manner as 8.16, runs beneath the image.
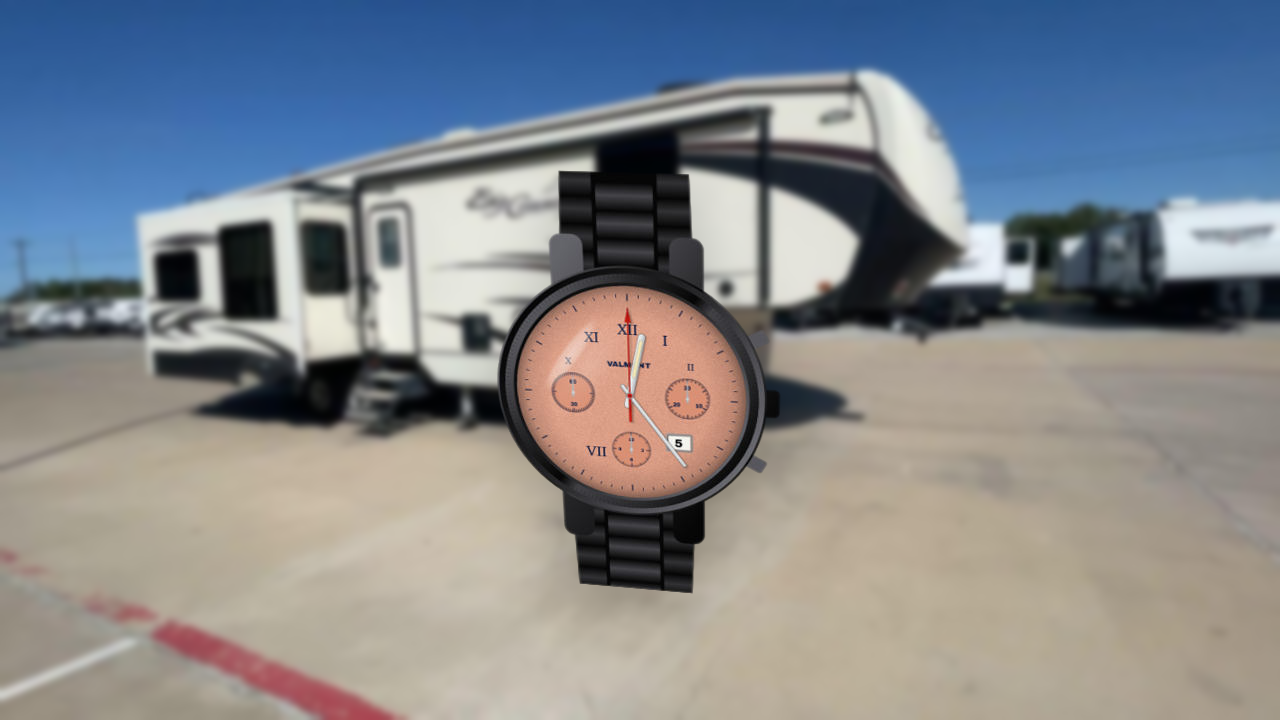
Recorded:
12.24
